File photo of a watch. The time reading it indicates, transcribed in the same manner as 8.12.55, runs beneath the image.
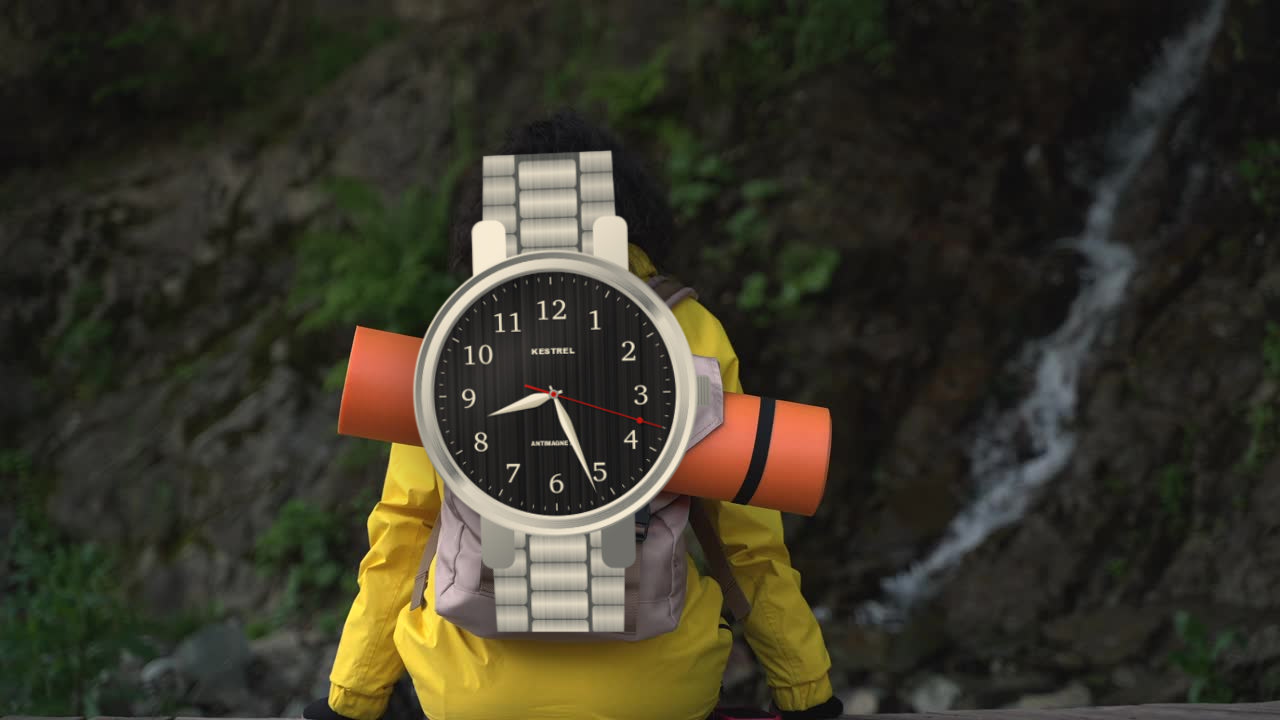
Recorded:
8.26.18
